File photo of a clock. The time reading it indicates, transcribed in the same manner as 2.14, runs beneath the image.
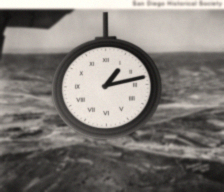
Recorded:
1.13
